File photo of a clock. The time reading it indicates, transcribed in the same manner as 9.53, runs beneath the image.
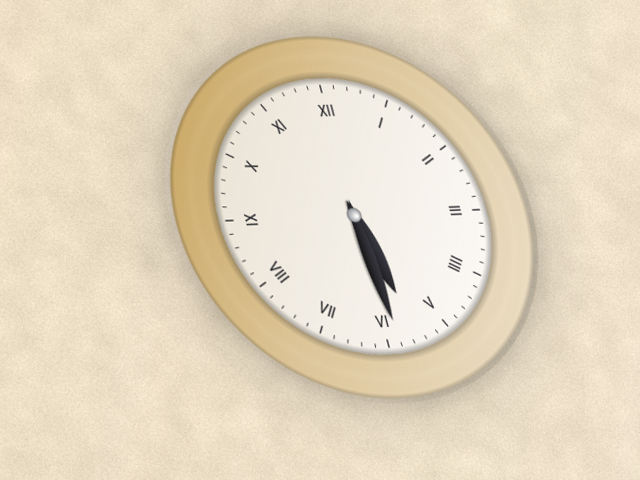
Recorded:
5.29
